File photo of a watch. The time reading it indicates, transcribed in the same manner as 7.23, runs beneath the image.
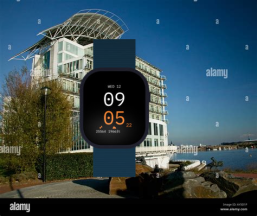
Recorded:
9.05
